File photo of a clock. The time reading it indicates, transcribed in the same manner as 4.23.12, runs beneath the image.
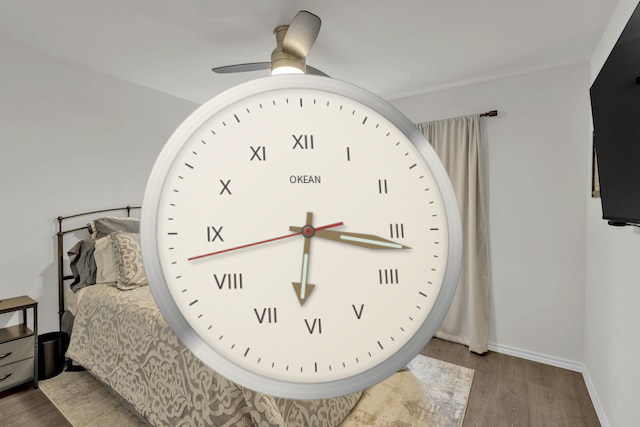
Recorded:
6.16.43
